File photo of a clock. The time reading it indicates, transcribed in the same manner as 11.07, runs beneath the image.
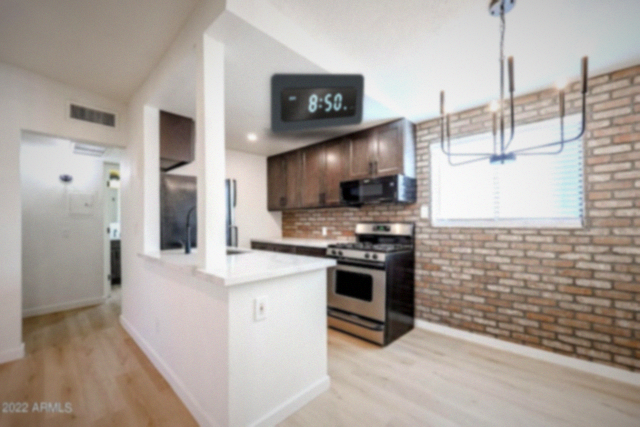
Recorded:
8.50
